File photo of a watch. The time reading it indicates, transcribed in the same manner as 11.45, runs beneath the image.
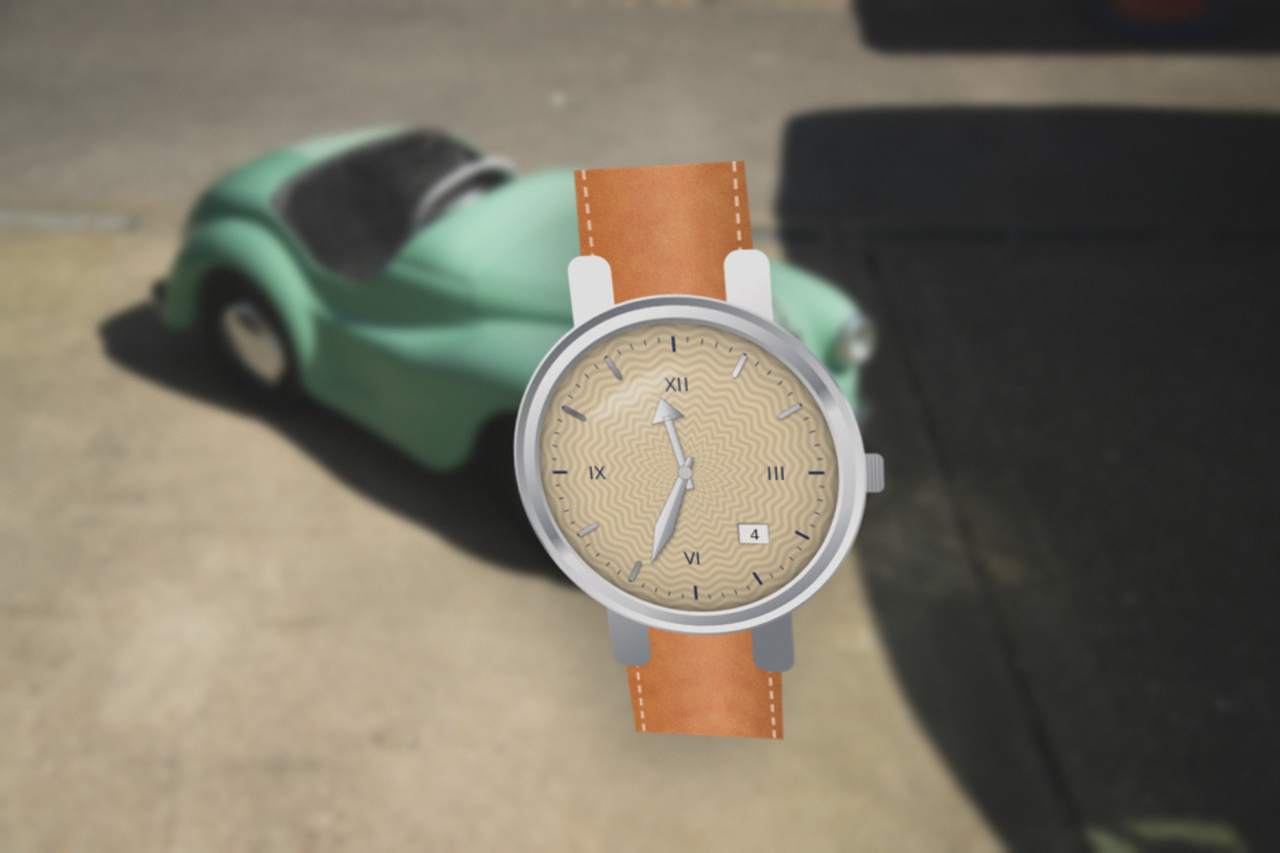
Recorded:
11.34
